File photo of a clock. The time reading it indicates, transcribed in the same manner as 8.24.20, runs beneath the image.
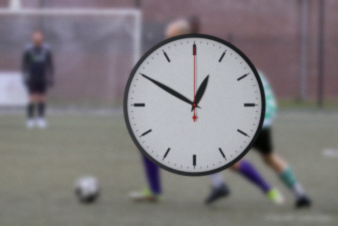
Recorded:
12.50.00
